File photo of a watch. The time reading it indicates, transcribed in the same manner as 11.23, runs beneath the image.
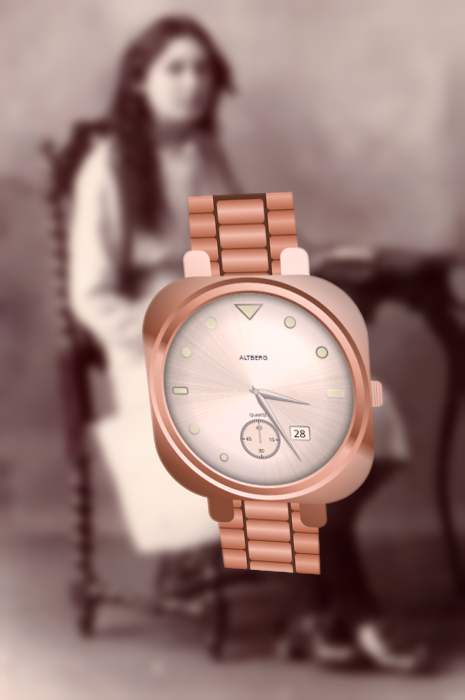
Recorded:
3.25
